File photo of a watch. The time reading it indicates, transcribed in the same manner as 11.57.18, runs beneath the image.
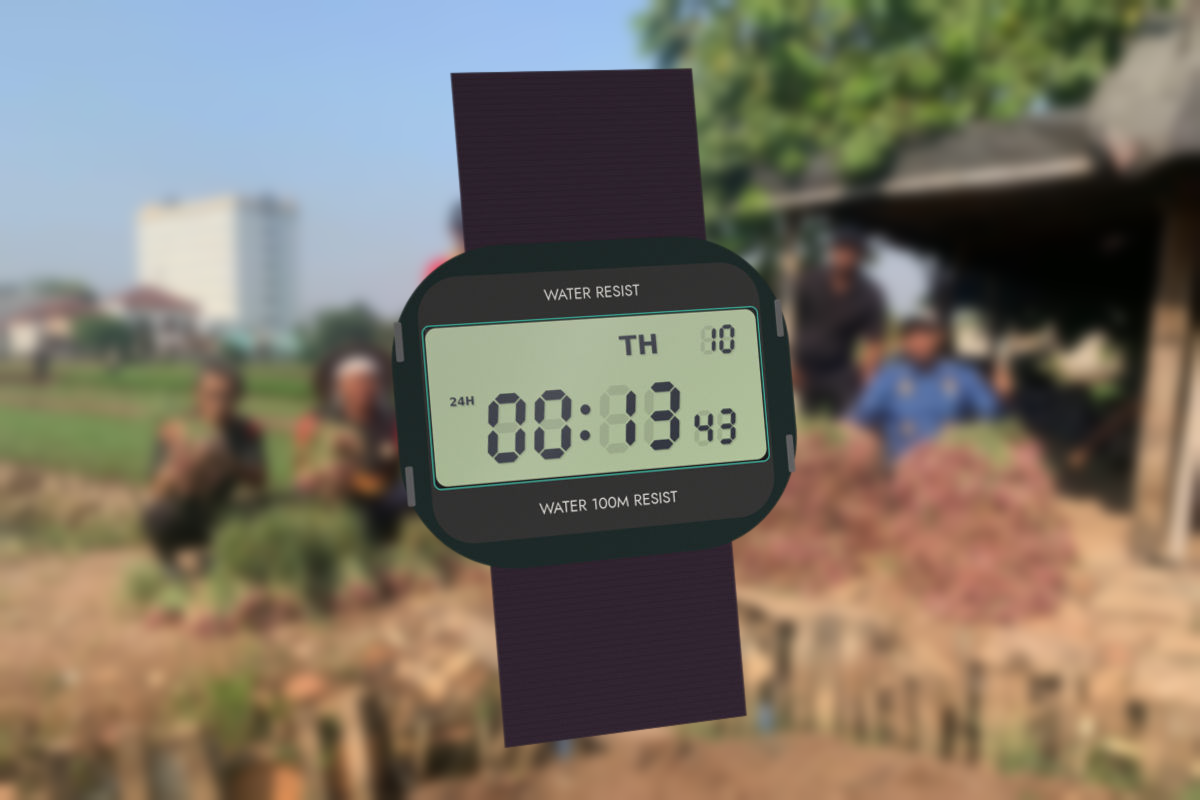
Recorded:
0.13.43
